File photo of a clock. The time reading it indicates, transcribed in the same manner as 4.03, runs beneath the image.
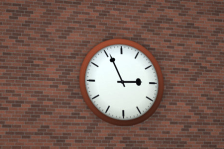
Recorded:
2.56
